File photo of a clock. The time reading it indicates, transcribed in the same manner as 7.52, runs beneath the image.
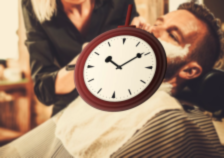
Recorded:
10.09
